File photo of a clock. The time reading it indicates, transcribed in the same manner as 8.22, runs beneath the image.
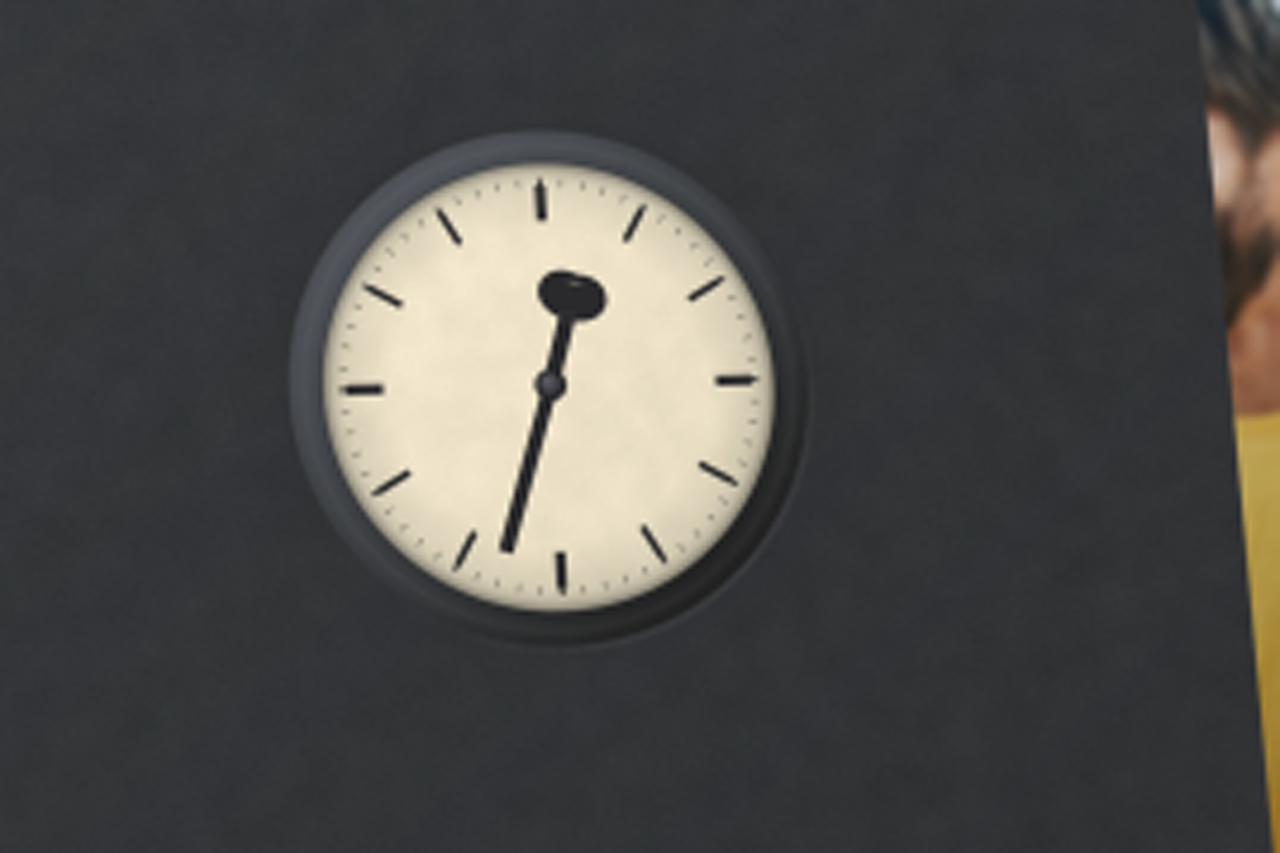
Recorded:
12.33
